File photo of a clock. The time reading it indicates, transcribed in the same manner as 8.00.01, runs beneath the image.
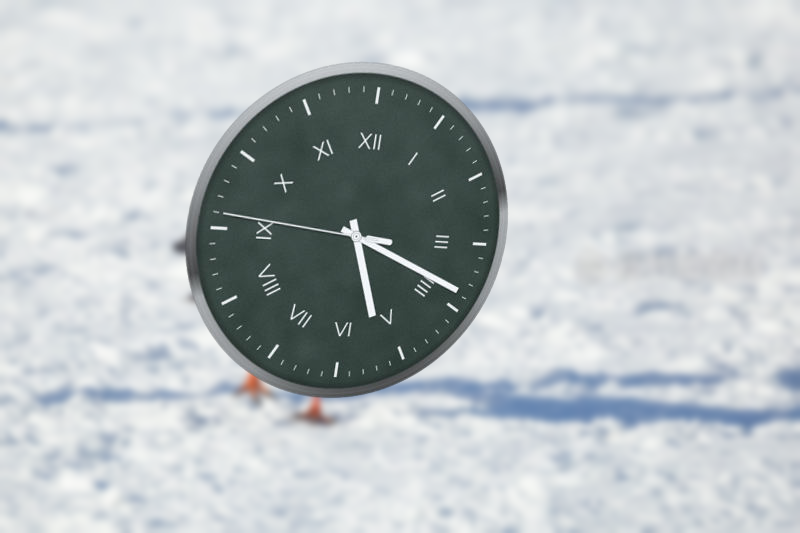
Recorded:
5.18.46
